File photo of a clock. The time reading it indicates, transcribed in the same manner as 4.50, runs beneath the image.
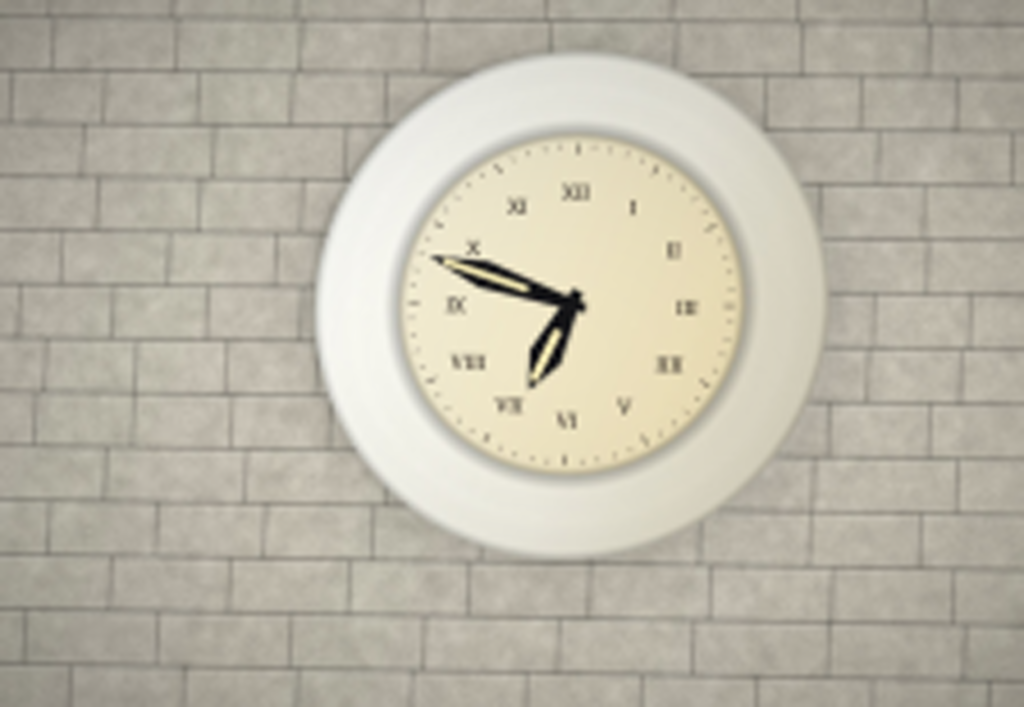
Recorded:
6.48
